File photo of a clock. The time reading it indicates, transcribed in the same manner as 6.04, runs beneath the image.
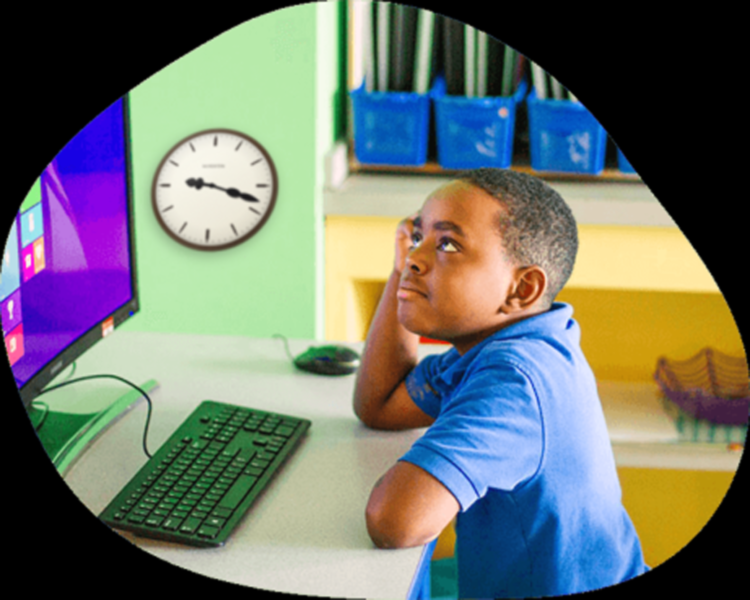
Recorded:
9.18
